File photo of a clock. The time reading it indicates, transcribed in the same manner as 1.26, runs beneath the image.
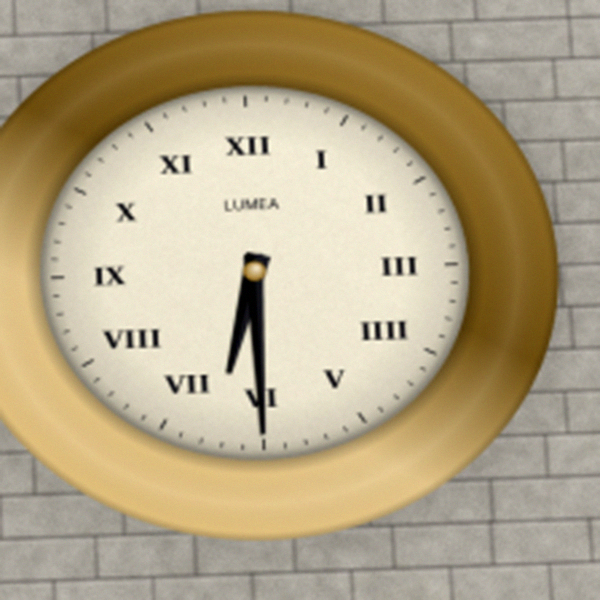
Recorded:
6.30
